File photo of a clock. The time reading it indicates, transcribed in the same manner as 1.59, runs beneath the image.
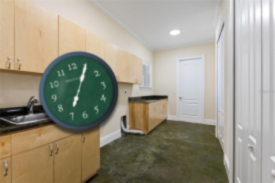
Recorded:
7.05
